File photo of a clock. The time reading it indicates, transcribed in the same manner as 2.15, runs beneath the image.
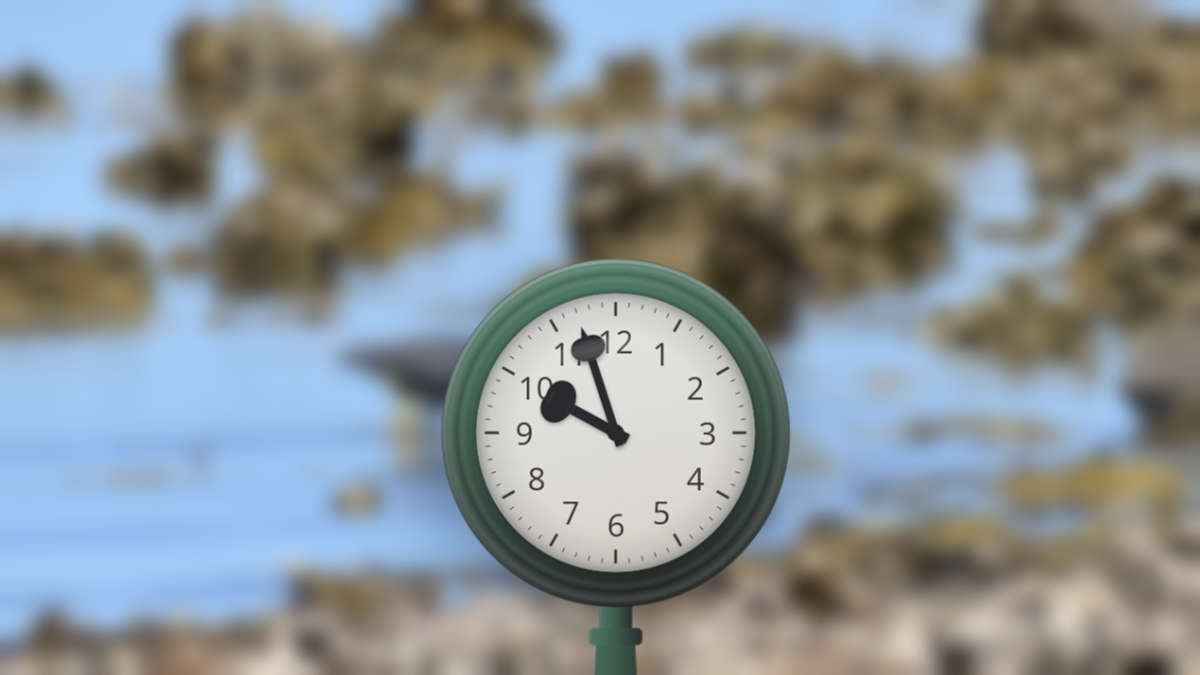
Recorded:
9.57
